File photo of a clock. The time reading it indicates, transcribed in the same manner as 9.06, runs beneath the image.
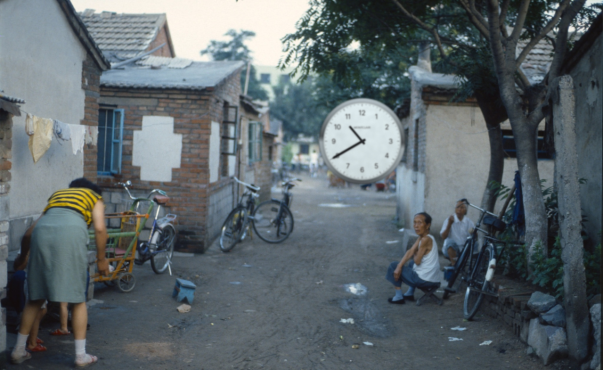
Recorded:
10.40
